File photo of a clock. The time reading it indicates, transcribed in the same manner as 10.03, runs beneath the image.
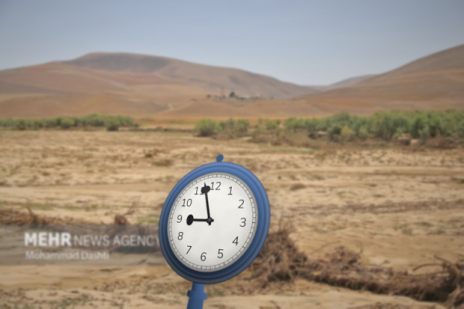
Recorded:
8.57
